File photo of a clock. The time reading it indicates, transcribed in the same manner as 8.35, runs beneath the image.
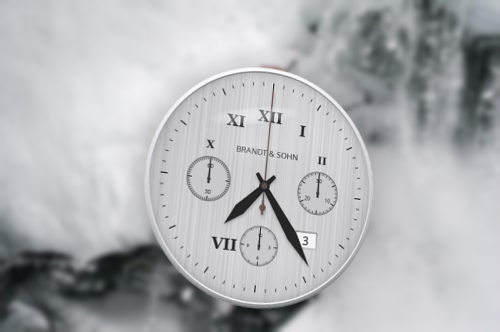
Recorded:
7.24
